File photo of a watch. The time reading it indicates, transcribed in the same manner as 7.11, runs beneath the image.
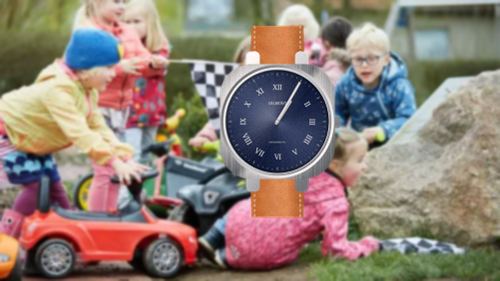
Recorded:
1.05
